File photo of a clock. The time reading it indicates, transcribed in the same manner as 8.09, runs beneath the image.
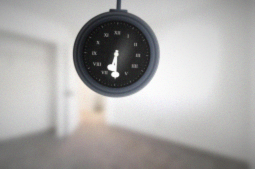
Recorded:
6.30
